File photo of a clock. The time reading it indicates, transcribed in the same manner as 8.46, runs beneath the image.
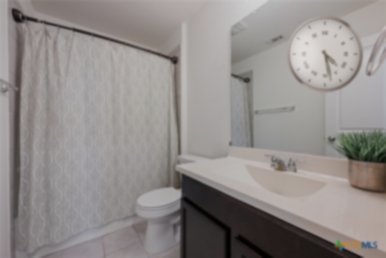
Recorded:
4.28
